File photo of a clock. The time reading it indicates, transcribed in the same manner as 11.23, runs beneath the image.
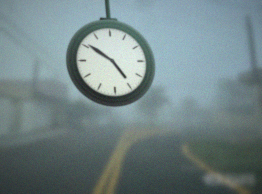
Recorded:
4.51
